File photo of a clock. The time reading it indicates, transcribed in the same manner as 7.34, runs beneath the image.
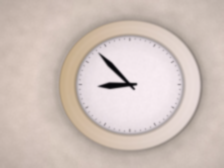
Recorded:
8.53
